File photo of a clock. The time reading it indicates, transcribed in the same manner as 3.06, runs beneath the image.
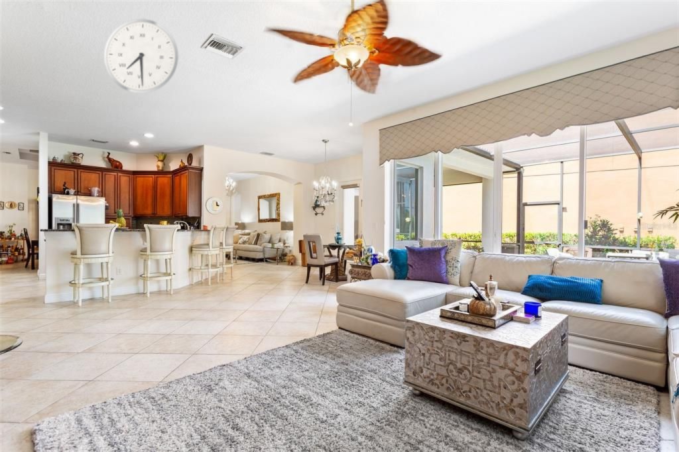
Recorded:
7.29
